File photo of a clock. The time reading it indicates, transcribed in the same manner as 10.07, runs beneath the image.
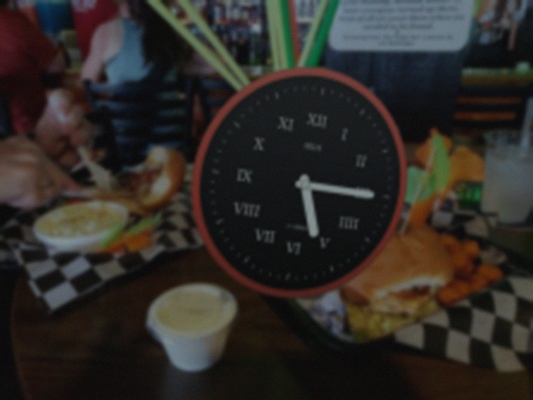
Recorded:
5.15
